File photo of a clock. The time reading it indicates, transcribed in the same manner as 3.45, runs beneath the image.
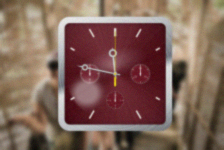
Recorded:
11.47
